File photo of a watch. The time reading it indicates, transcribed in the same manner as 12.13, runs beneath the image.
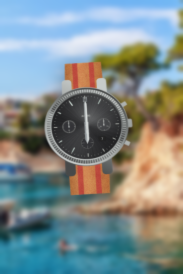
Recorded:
6.00
